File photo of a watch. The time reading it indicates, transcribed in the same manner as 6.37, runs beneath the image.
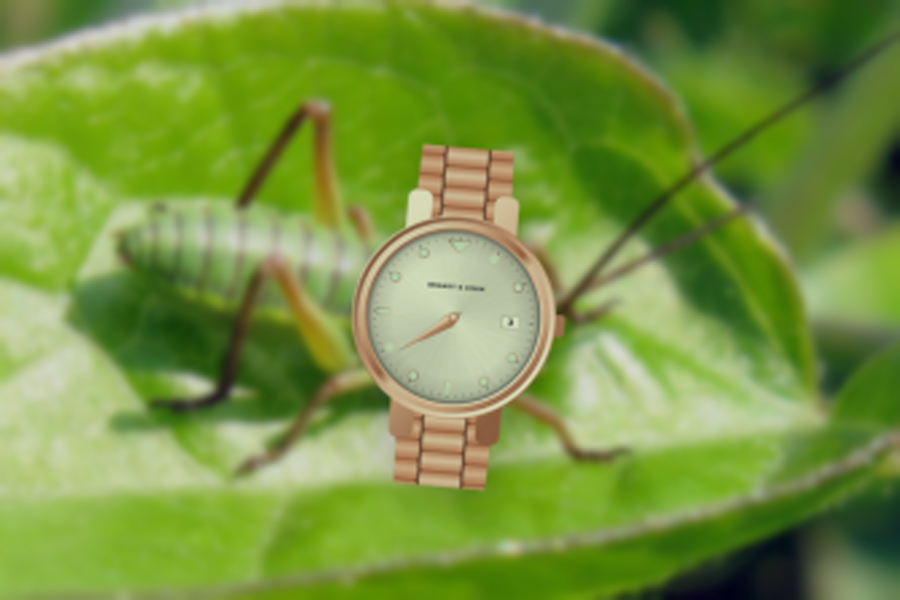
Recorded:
7.39
